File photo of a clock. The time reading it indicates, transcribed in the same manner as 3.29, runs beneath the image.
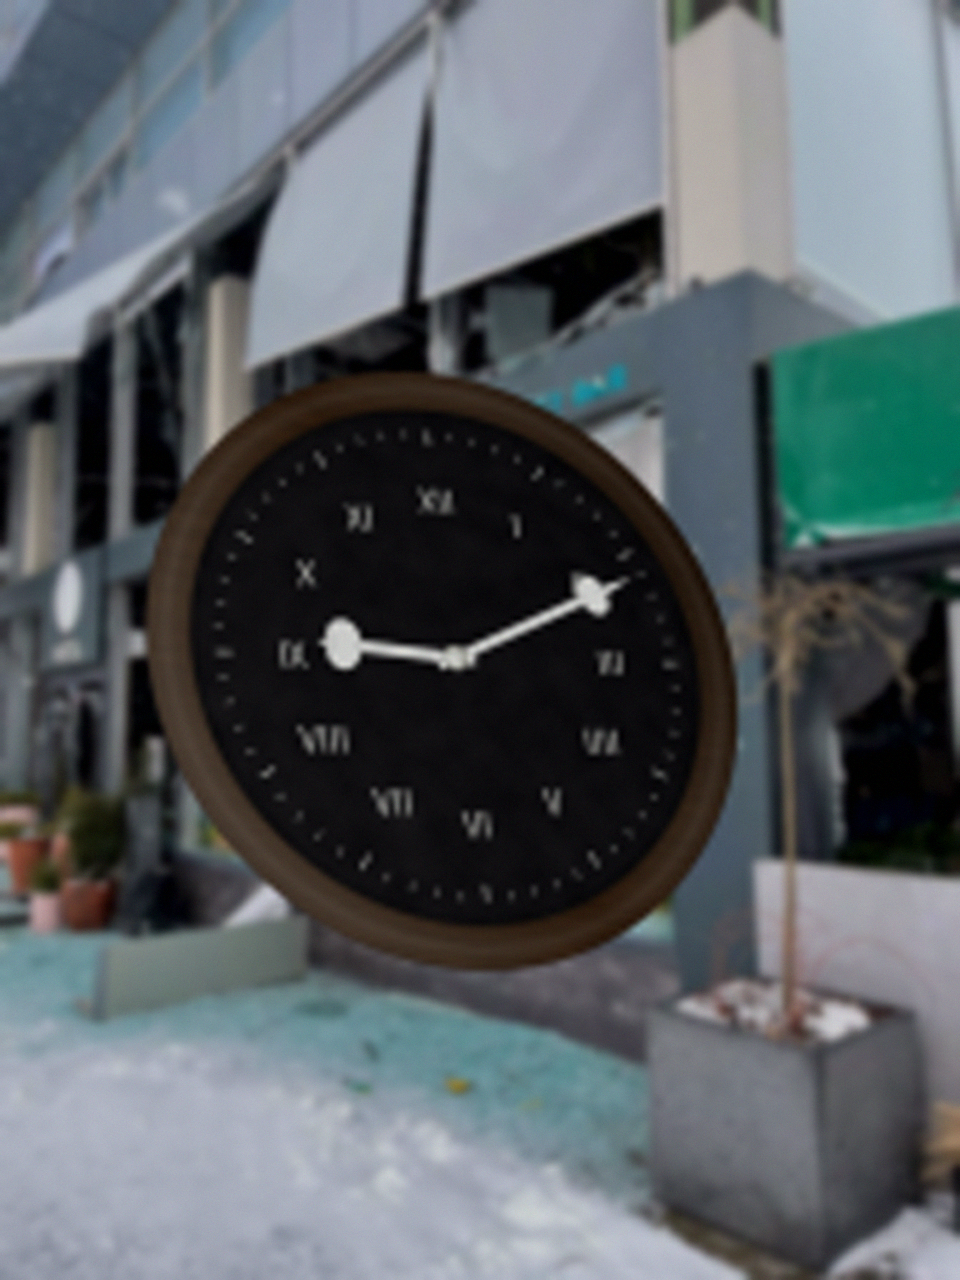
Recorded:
9.11
